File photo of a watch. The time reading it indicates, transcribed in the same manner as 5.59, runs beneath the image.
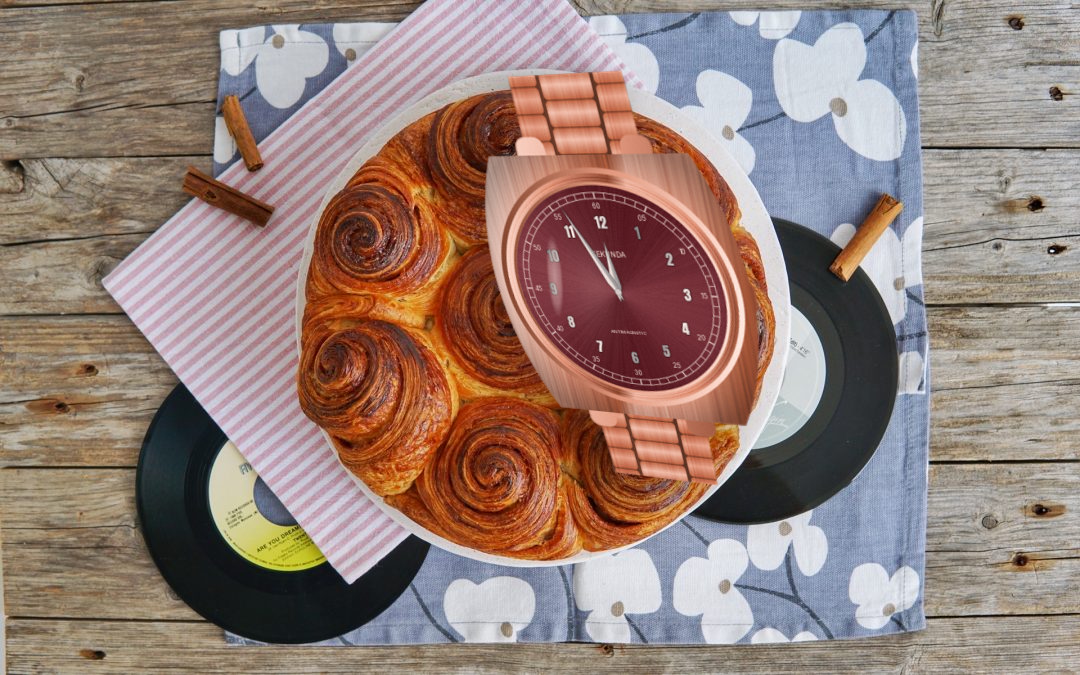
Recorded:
11.56
